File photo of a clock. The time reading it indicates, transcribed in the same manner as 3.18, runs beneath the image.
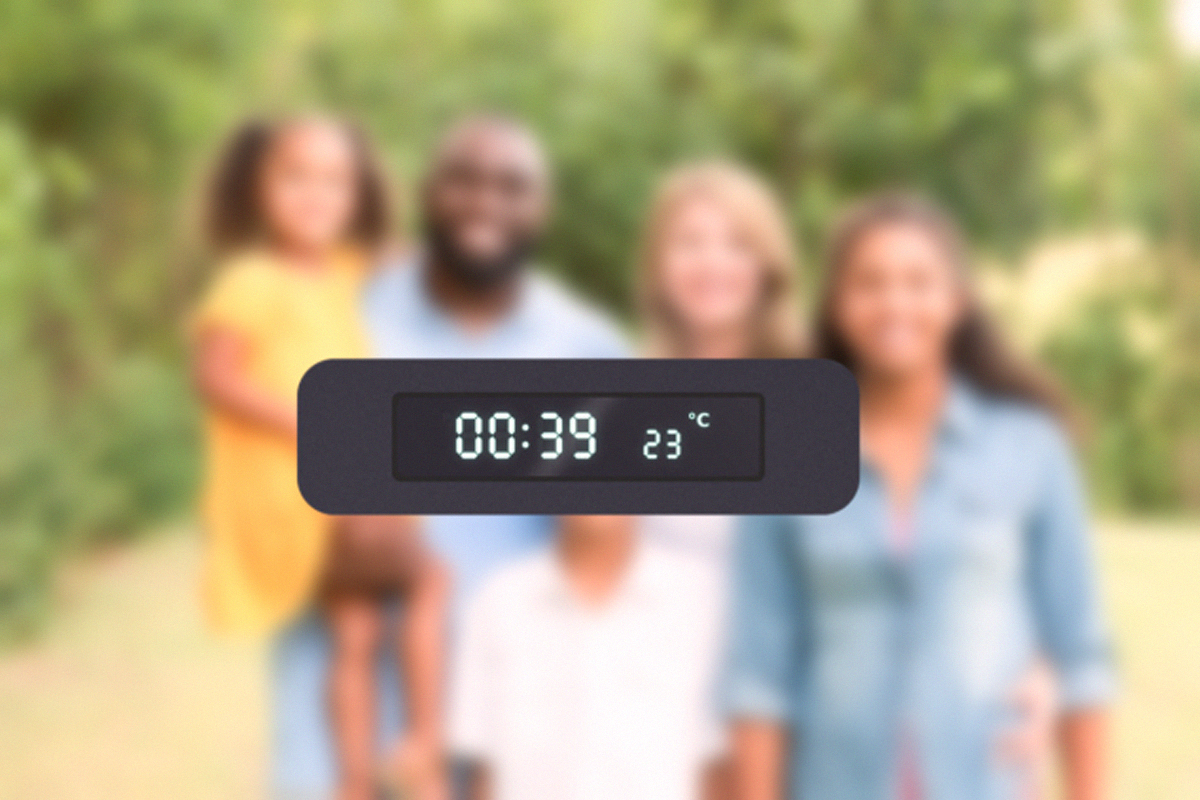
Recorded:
0.39
